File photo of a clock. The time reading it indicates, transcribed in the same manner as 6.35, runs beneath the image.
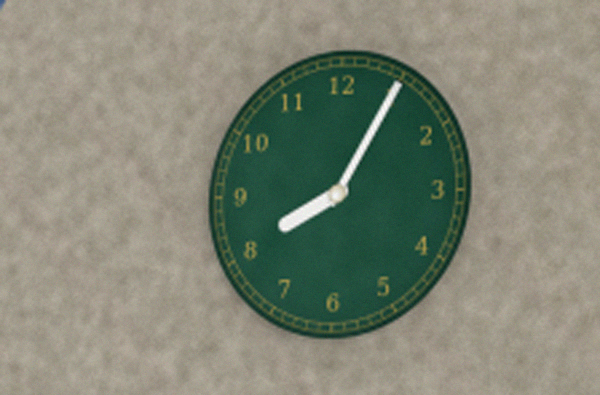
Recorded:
8.05
